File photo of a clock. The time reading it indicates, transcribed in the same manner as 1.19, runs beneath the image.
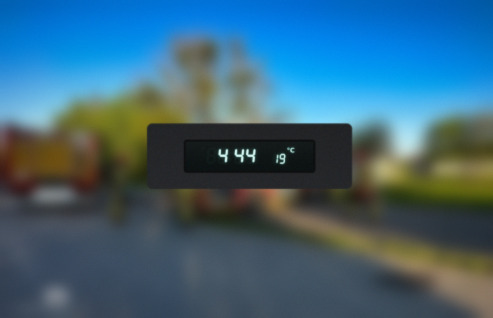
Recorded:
4.44
